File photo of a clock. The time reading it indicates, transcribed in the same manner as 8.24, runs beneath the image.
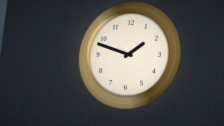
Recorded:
1.48
